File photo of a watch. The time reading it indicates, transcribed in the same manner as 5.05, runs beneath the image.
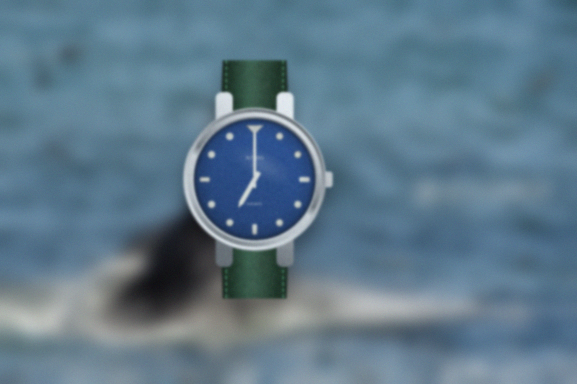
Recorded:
7.00
